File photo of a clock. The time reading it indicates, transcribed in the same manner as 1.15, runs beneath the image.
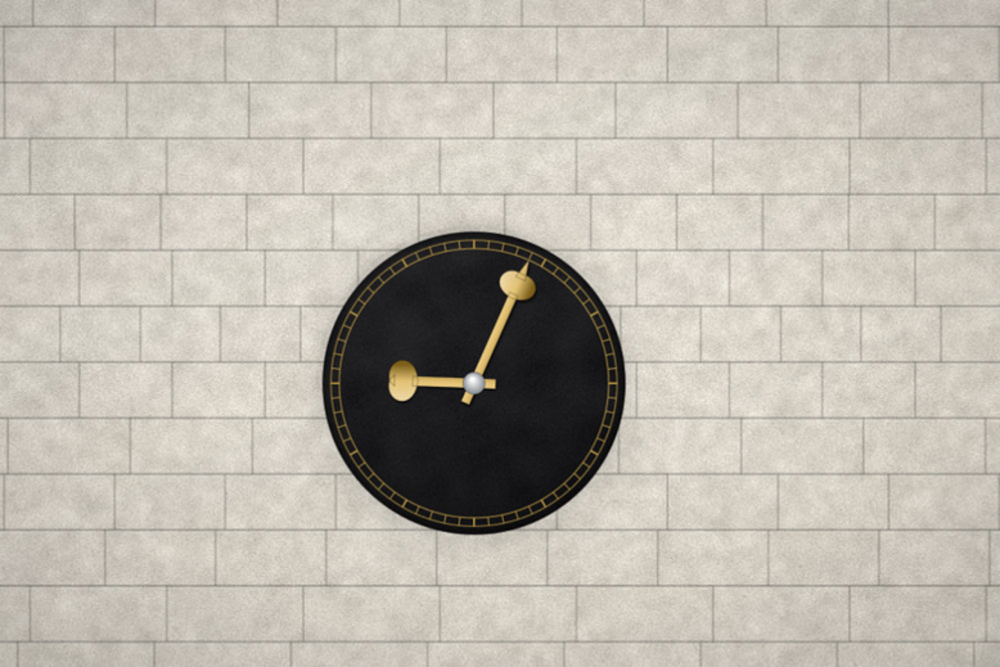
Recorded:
9.04
